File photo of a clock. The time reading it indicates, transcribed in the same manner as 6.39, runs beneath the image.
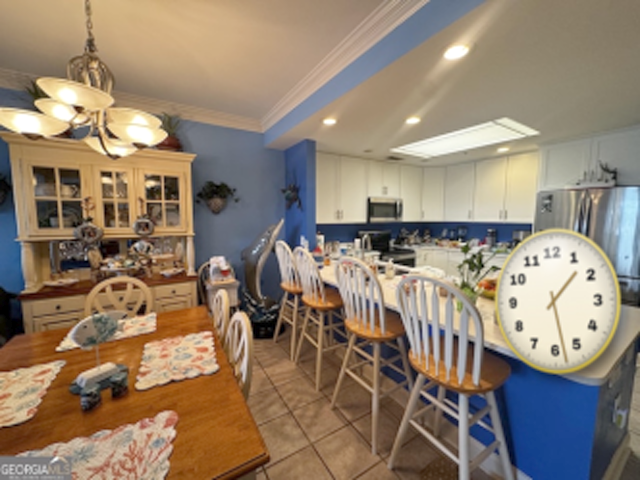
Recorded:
1.28
